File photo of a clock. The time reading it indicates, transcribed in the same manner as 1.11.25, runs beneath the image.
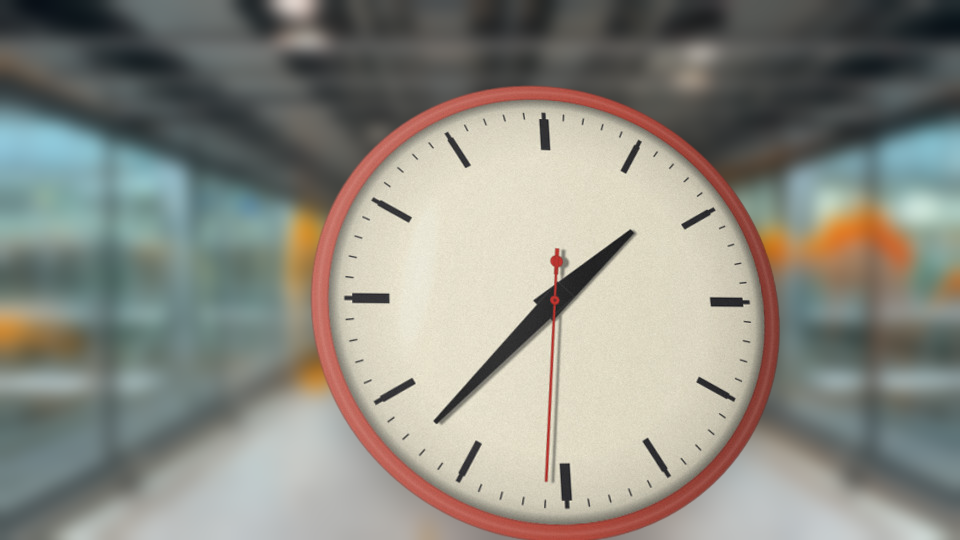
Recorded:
1.37.31
